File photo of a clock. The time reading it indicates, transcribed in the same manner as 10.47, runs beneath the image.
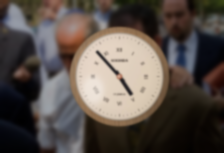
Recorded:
4.53
